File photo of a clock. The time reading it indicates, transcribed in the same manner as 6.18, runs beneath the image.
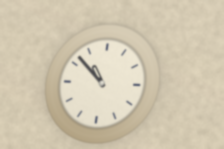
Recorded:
10.52
